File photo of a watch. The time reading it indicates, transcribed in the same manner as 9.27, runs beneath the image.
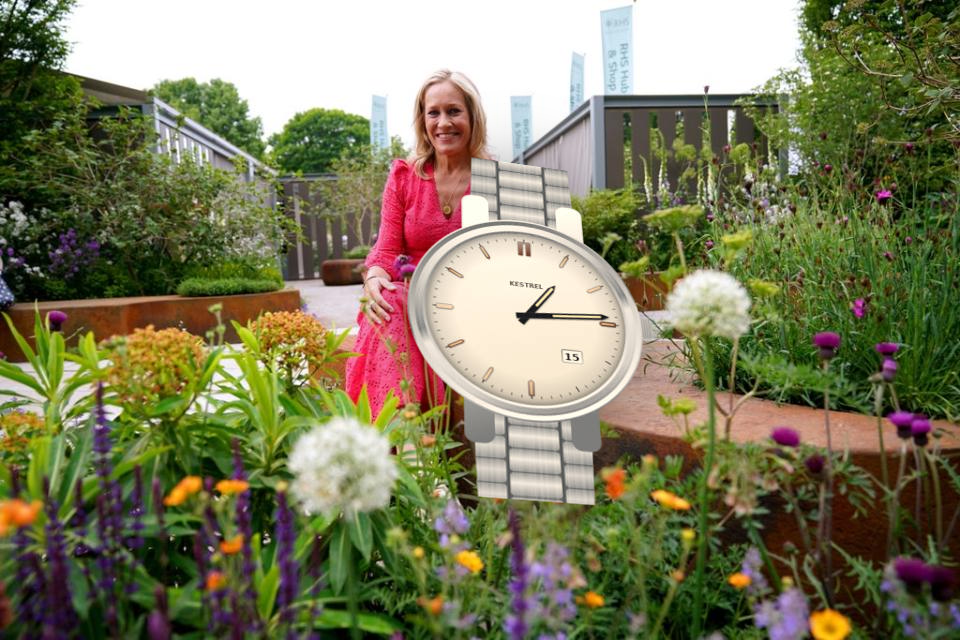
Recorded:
1.14
